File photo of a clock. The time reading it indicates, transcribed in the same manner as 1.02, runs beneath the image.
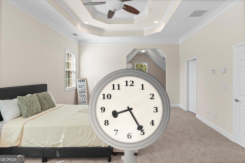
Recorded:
8.25
